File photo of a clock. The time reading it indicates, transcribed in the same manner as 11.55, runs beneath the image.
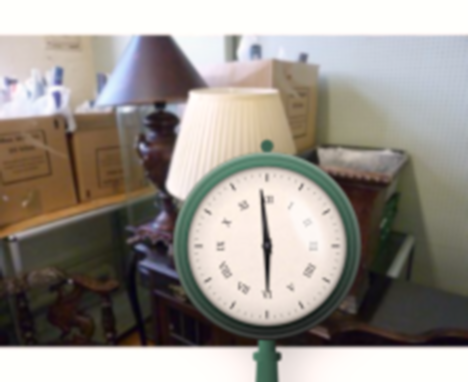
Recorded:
5.59
